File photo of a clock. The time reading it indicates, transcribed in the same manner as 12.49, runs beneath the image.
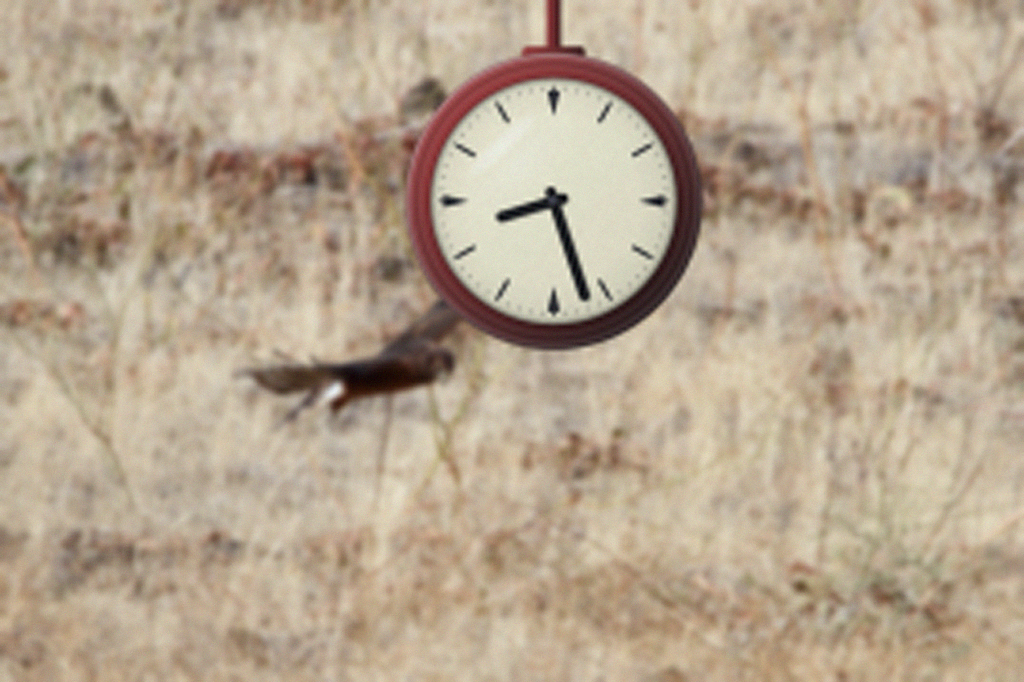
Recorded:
8.27
